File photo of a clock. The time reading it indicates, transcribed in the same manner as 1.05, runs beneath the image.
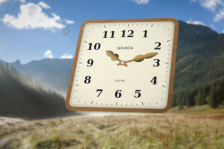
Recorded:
10.12
